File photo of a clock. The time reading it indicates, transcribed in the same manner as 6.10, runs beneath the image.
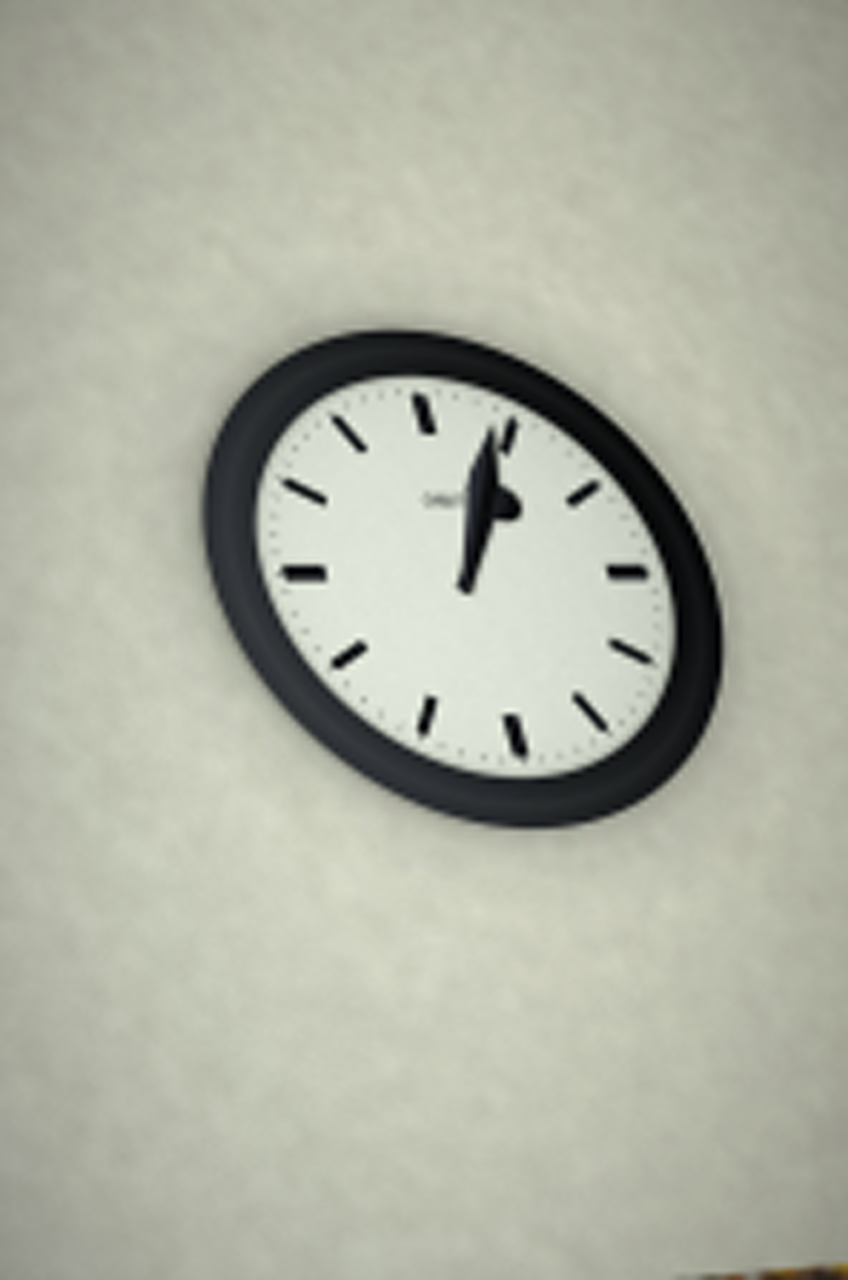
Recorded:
1.04
